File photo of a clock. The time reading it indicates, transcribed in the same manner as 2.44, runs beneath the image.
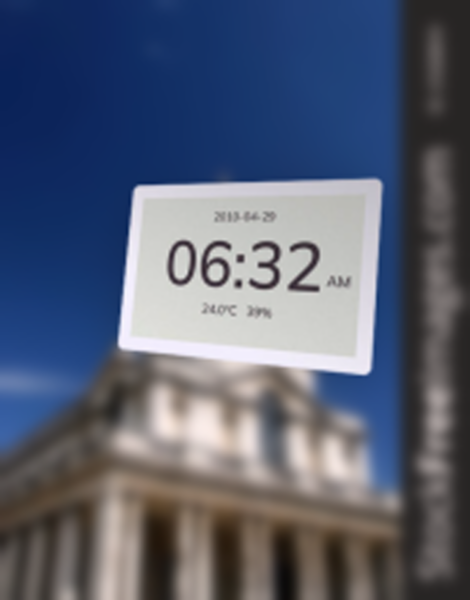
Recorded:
6.32
